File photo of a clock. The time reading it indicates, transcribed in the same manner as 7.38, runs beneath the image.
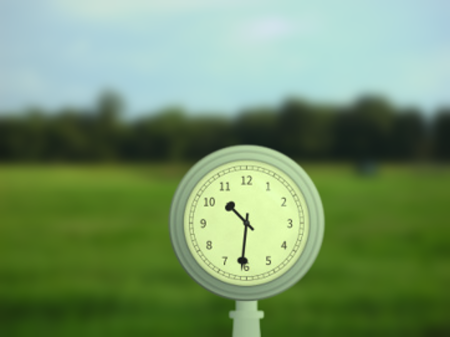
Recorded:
10.31
